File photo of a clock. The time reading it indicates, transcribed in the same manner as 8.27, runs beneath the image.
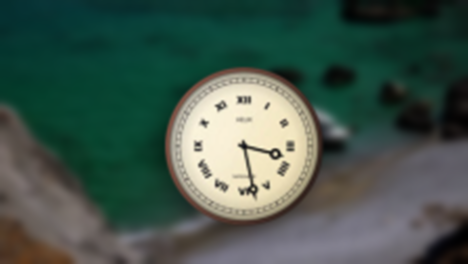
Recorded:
3.28
